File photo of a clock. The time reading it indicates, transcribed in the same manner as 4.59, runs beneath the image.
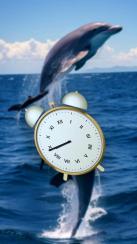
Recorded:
8.44
